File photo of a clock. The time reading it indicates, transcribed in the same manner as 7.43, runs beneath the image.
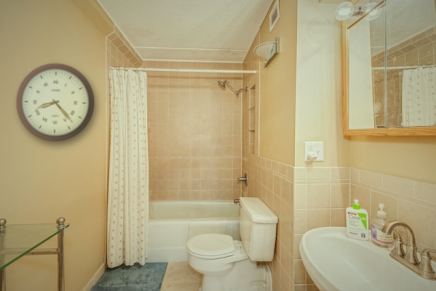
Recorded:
8.23
